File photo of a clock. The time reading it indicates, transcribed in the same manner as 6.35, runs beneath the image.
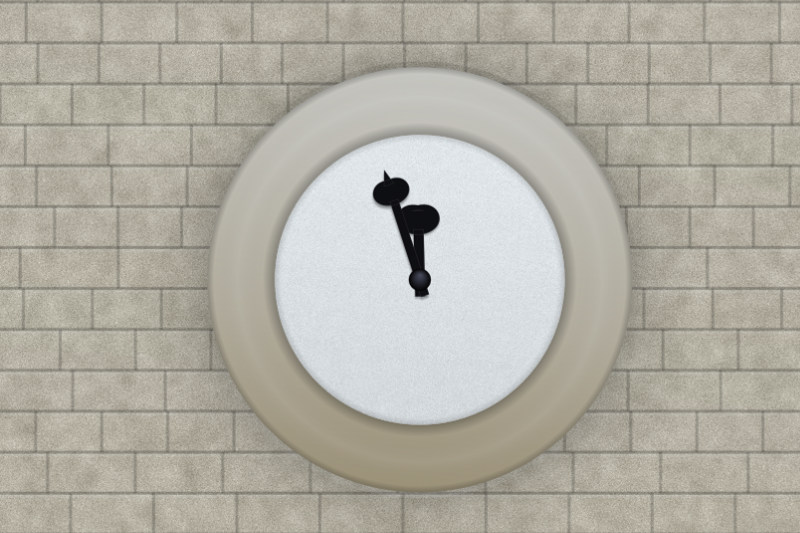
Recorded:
11.57
